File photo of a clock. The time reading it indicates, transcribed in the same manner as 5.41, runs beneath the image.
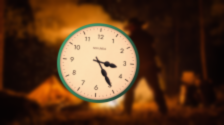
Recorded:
3.25
